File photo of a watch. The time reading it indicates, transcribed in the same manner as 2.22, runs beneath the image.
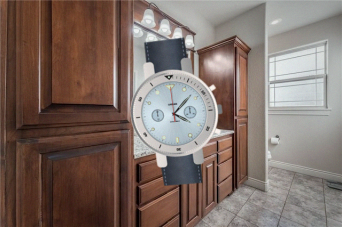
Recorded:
4.08
